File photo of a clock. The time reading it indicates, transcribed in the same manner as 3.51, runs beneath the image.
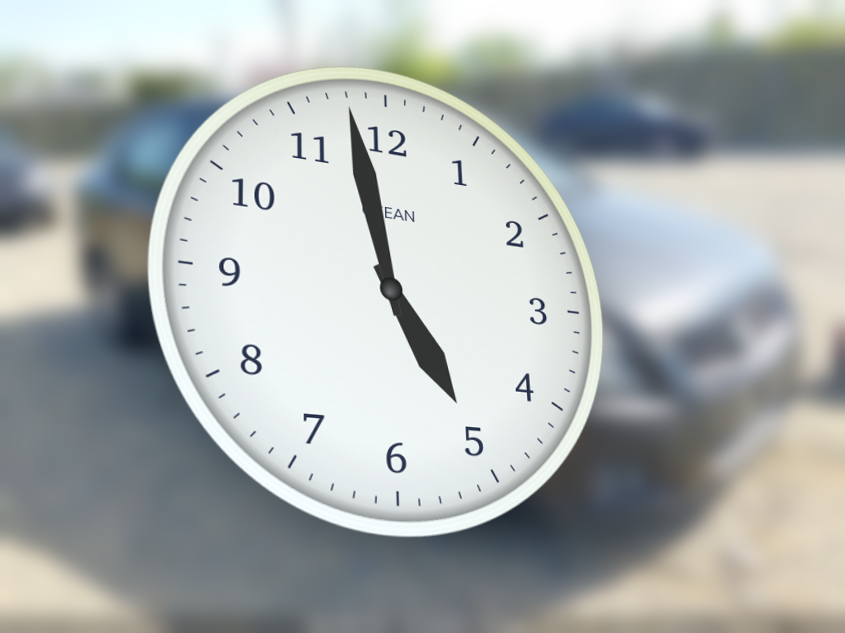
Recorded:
4.58
